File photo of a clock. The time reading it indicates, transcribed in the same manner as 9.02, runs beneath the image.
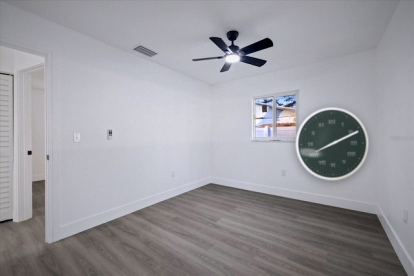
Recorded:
8.11
